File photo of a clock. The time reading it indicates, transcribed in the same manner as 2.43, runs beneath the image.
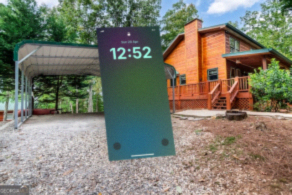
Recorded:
12.52
